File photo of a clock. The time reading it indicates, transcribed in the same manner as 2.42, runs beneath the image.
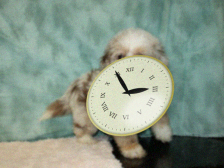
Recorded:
2.55
